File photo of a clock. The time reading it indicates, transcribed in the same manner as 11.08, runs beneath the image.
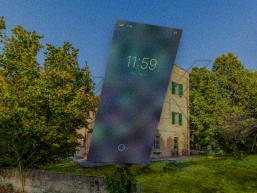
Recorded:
11.59
